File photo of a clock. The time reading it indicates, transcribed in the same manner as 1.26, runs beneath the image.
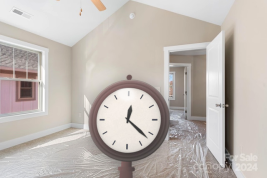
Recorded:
12.22
